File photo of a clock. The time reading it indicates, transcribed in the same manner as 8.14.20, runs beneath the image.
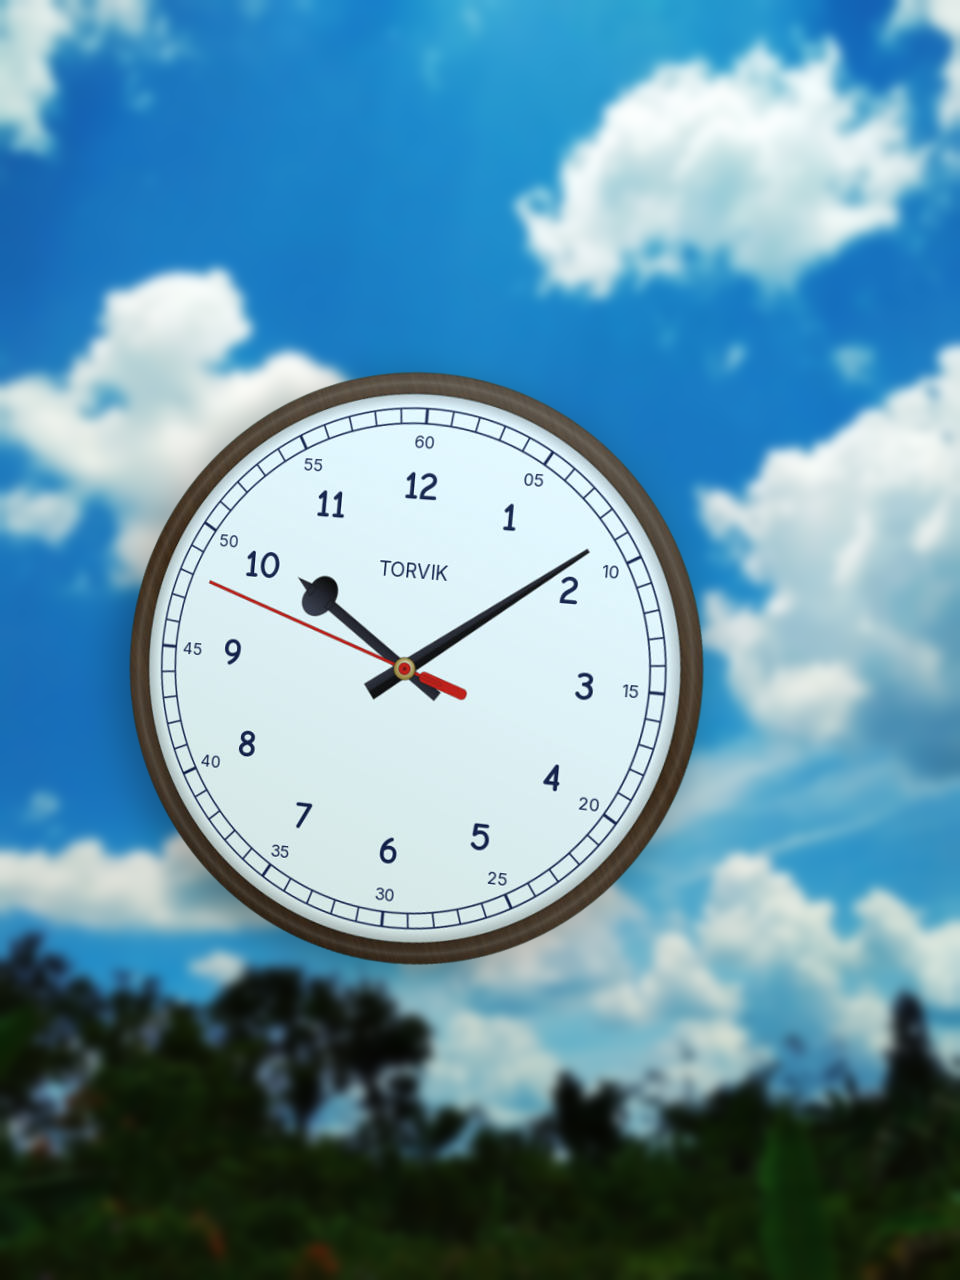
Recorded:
10.08.48
